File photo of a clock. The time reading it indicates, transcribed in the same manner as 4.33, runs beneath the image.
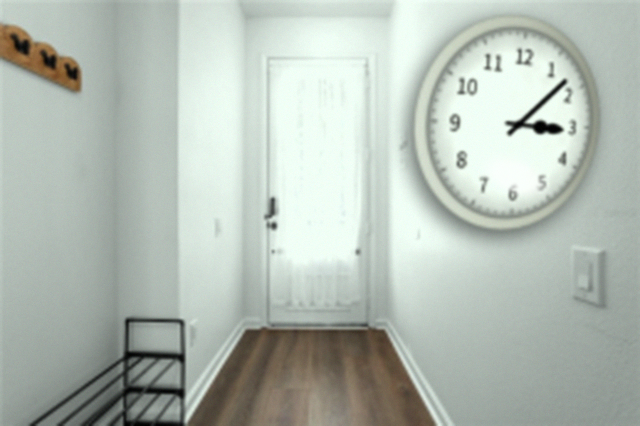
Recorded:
3.08
